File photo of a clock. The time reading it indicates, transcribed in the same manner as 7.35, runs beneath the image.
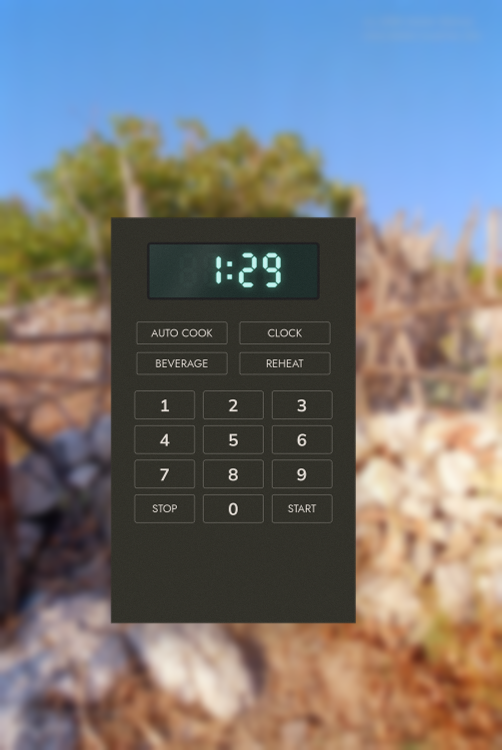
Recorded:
1.29
